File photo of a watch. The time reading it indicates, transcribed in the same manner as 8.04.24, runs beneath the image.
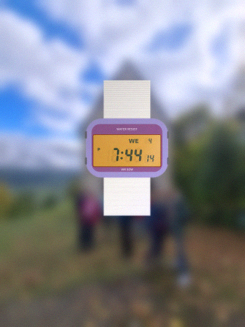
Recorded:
7.44.14
